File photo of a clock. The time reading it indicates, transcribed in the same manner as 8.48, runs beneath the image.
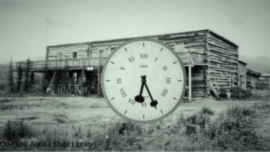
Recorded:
6.26
